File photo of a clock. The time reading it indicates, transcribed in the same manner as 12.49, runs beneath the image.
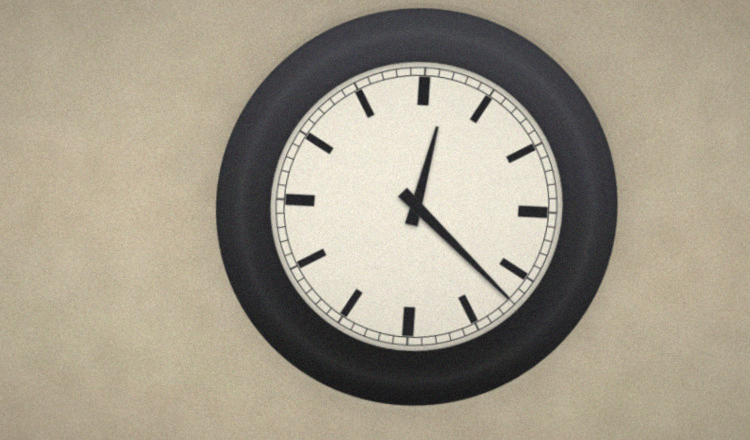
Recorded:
12.22
